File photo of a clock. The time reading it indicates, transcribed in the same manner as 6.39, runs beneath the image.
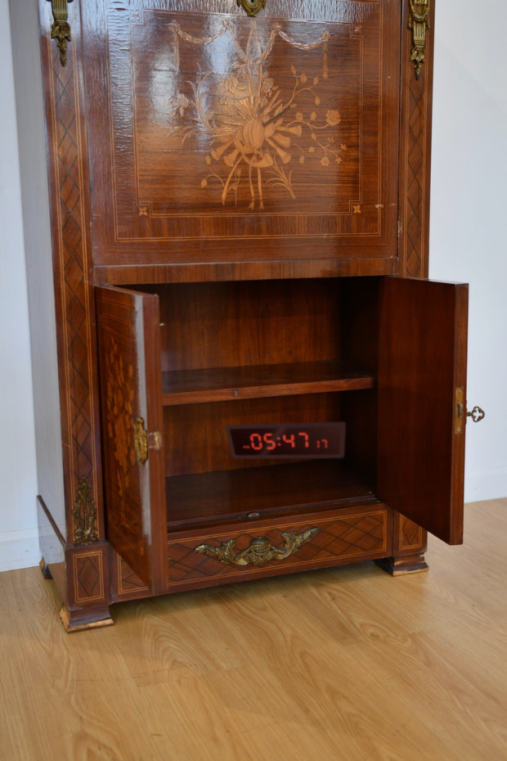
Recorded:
5.47
